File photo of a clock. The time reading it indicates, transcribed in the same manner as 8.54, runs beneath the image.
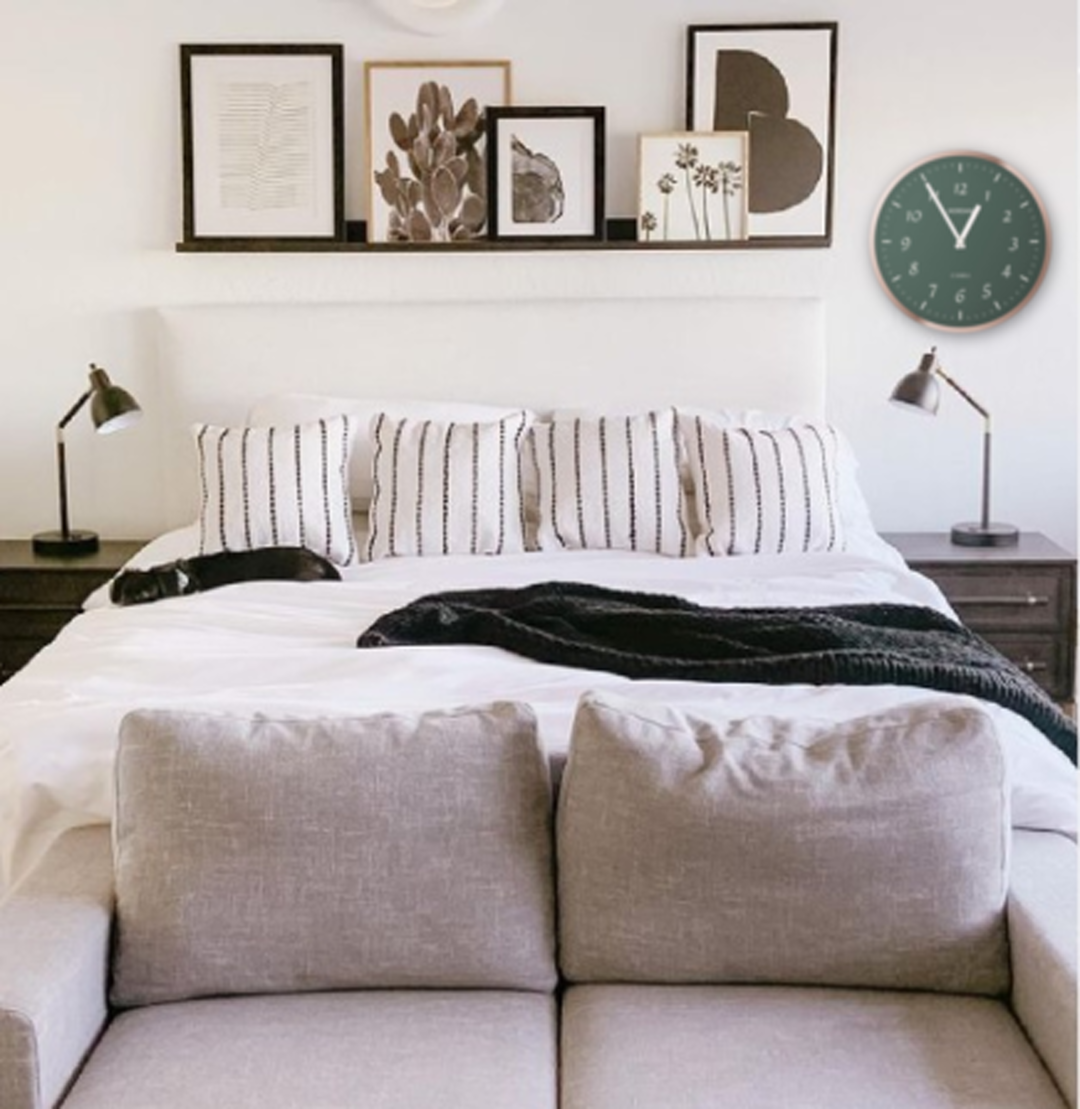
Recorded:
12.55
